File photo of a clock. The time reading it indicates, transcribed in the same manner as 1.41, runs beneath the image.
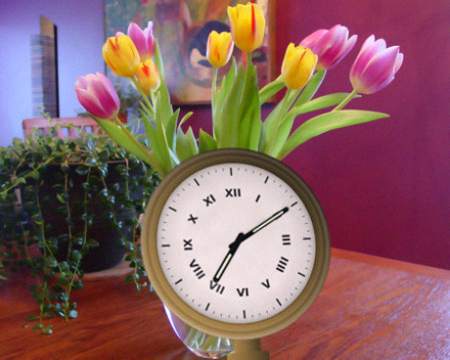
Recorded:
7.10
